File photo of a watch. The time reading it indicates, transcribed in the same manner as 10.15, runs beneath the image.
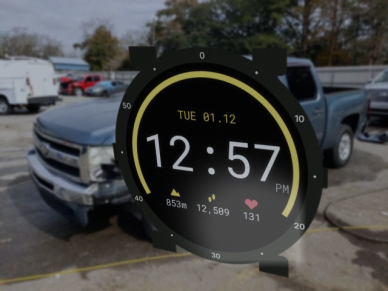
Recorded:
12.57
